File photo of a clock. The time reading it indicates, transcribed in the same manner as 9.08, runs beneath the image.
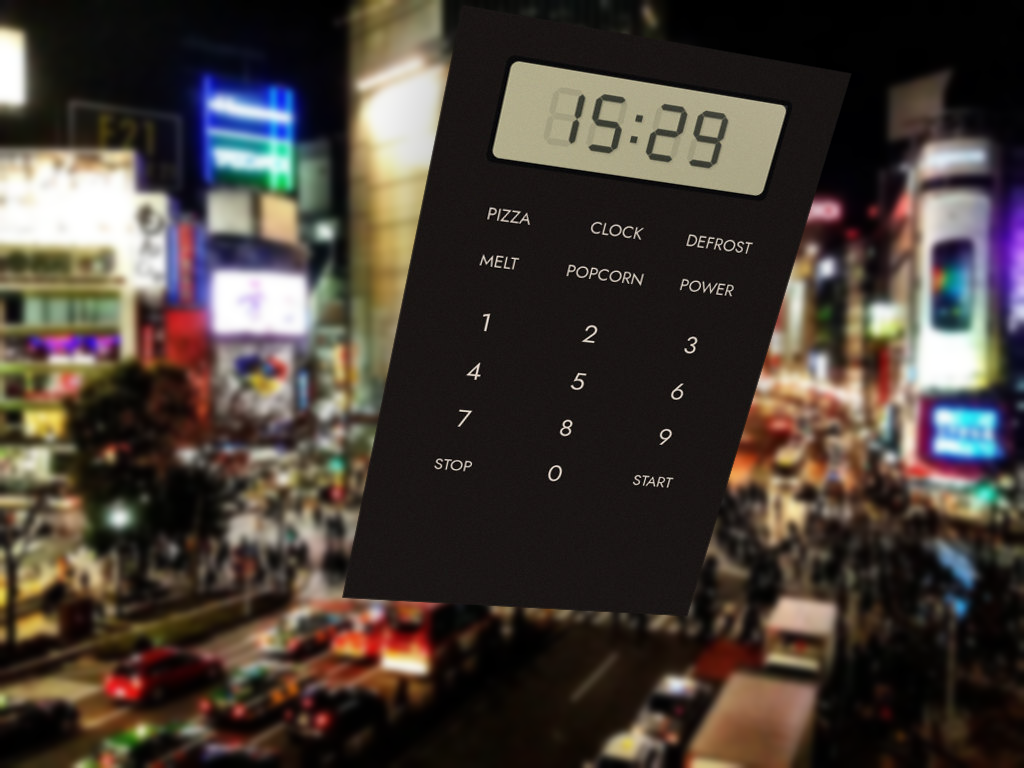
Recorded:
15.29
